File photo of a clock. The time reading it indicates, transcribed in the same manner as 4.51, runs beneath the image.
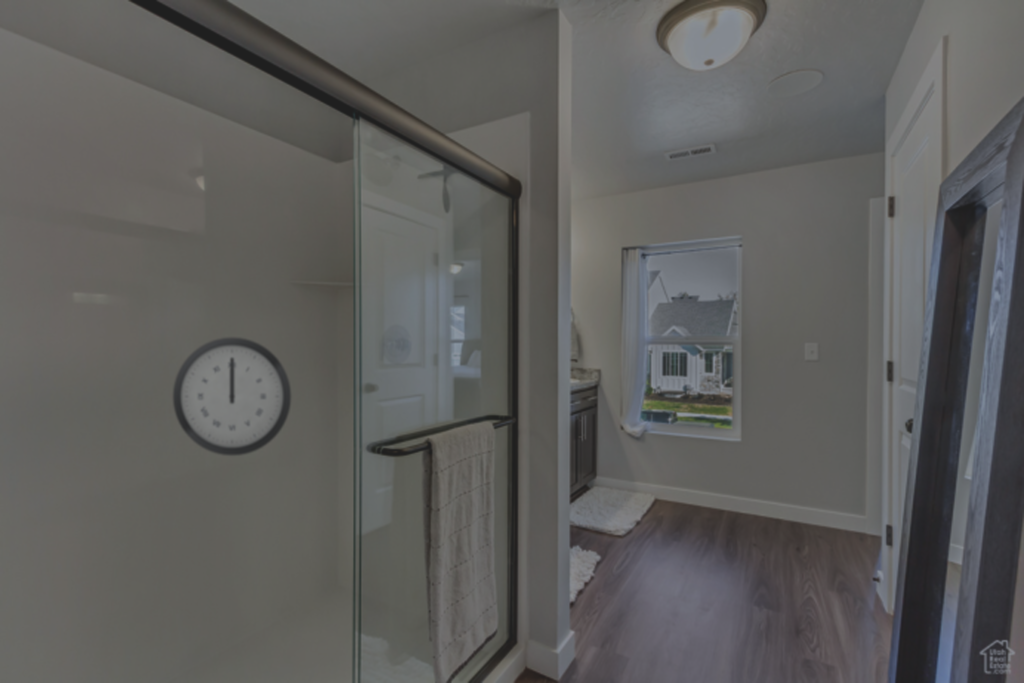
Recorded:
12.00
